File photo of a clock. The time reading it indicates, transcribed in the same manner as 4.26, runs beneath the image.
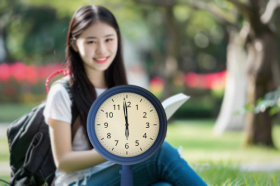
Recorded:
5.59
